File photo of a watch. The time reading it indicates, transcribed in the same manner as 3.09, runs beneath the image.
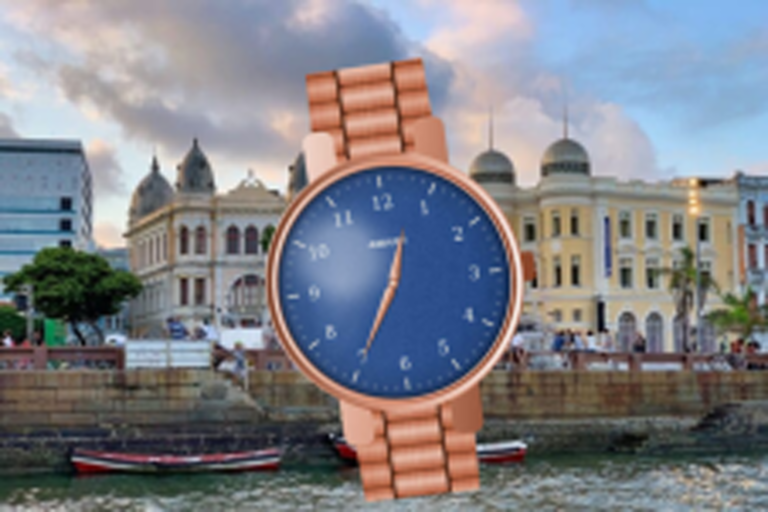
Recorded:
12.35
